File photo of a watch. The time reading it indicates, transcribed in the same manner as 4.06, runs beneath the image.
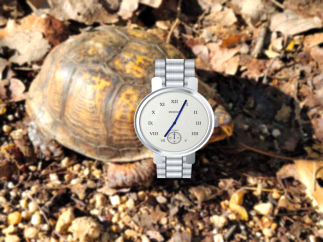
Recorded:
7.04
